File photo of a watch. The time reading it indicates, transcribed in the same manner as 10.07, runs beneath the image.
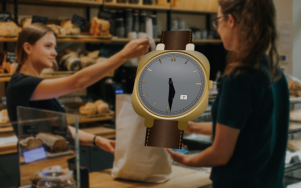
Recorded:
5.29
